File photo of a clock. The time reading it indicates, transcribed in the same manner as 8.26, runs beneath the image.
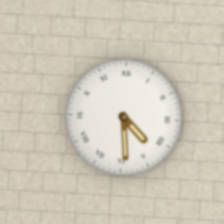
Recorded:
4.29
